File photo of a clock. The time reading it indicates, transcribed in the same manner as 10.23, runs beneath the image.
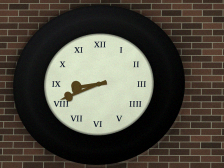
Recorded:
8.41
